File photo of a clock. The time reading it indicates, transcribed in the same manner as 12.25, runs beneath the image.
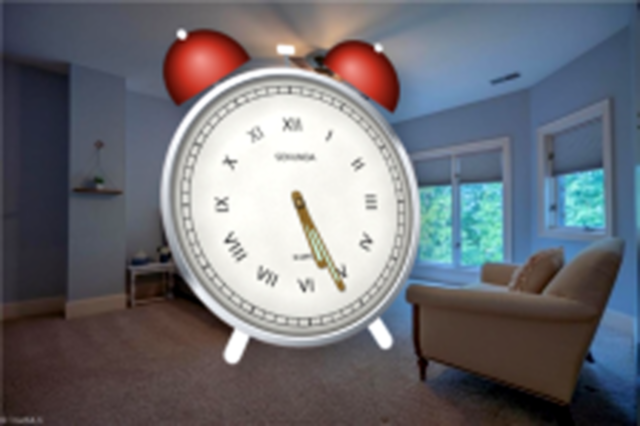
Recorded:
5.26
